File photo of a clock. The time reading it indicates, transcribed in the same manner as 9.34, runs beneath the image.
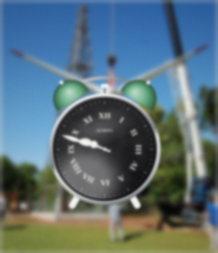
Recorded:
9.48
